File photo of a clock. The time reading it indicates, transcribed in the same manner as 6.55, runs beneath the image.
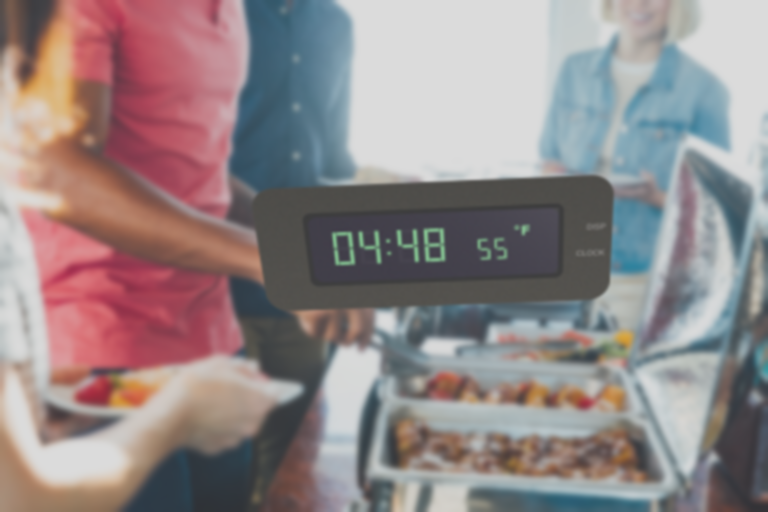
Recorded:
4.48
